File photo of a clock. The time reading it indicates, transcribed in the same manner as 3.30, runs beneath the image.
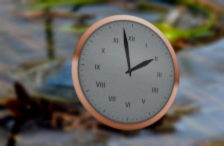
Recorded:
1.58
